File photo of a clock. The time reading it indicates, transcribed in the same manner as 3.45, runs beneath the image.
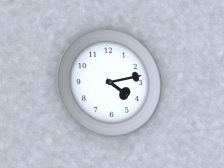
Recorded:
4.13
